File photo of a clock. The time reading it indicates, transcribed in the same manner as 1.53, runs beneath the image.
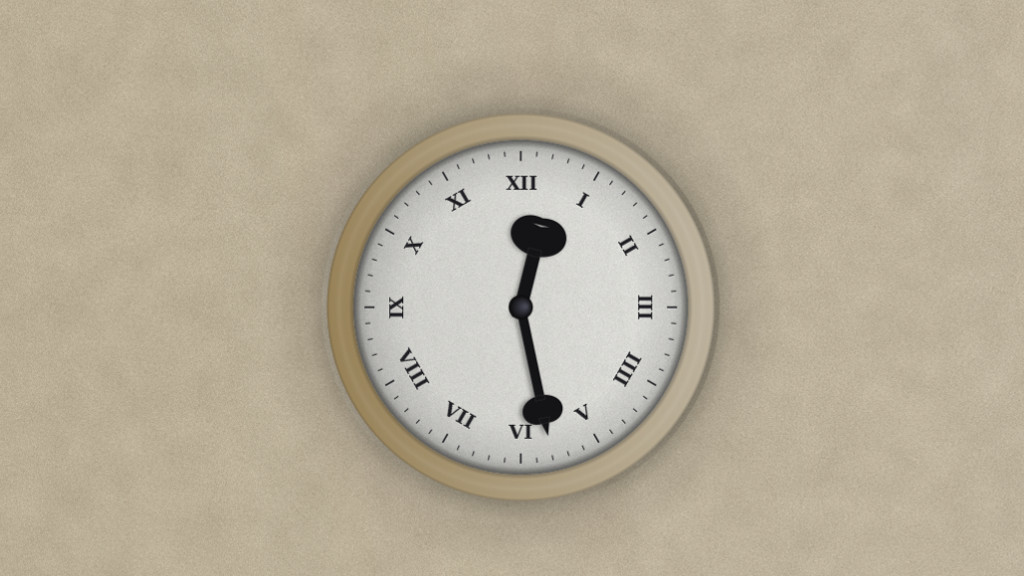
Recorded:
12.28
